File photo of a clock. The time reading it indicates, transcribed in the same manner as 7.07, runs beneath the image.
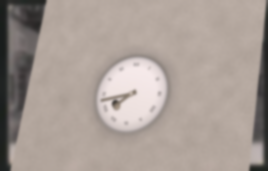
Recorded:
7.43
